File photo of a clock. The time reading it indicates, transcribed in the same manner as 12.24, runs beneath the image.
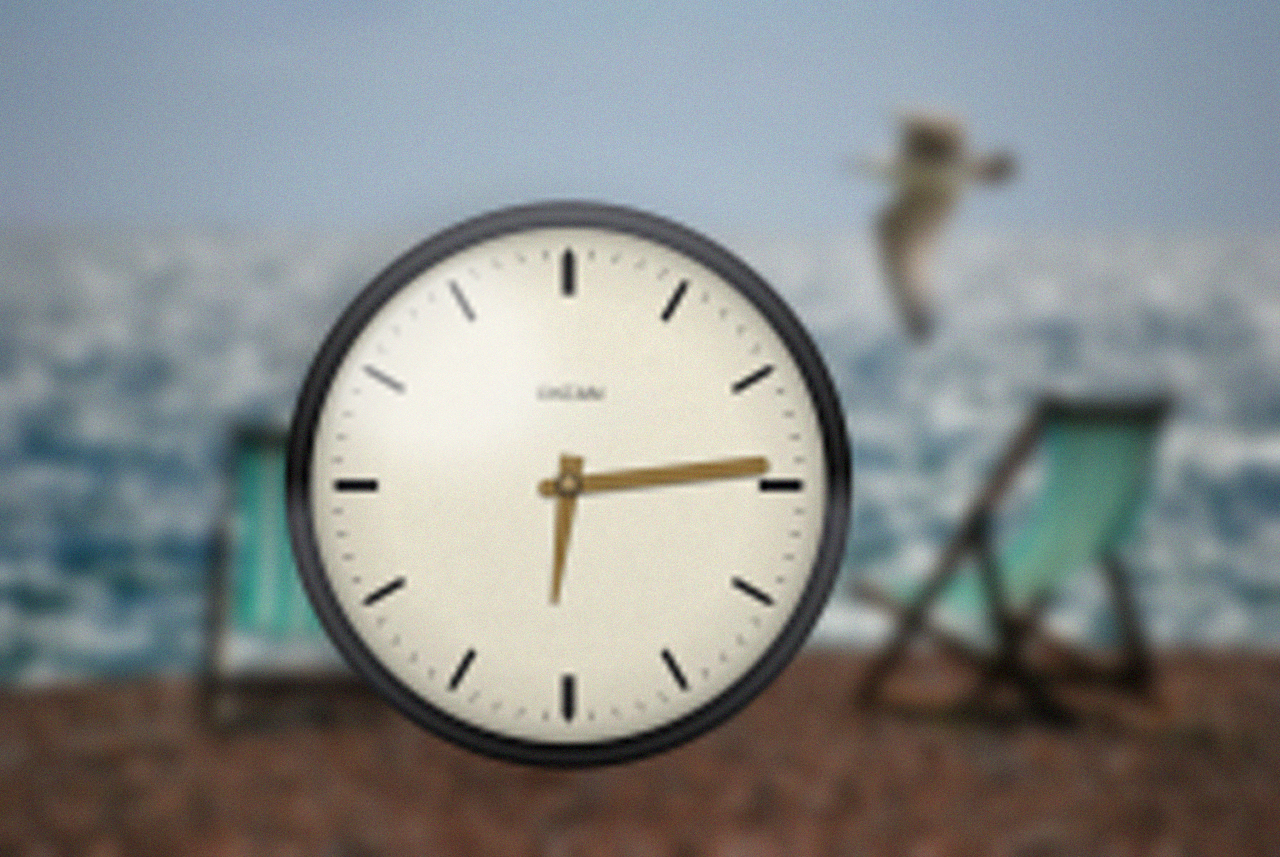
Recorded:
6.14
